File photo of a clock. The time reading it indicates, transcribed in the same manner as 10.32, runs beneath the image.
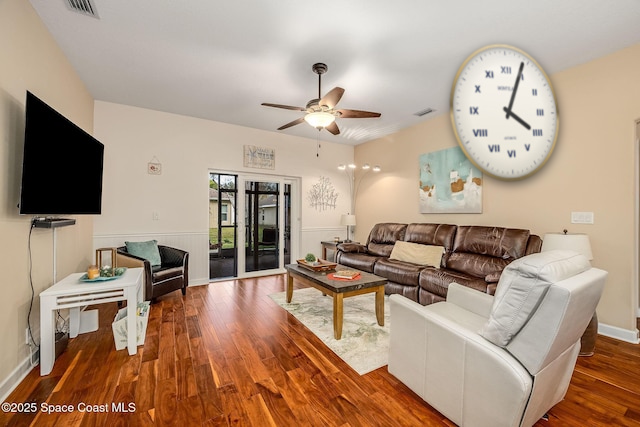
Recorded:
4.04
